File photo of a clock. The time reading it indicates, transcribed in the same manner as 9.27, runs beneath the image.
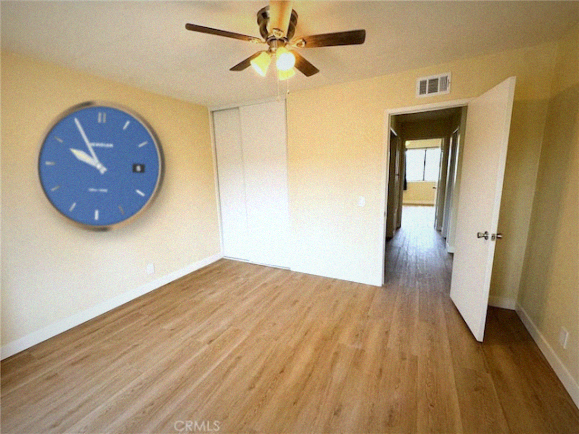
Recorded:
9.55
